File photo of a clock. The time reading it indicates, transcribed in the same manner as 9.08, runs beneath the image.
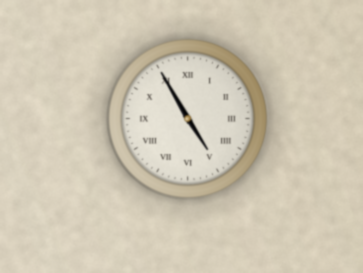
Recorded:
4.55
